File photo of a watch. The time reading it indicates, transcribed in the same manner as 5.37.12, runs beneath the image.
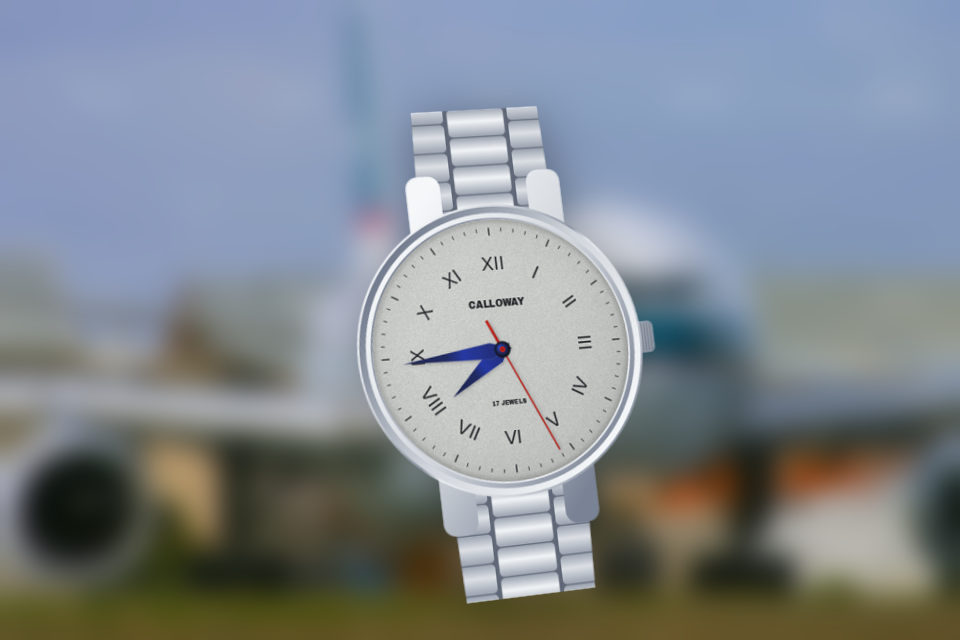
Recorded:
7.44.26
